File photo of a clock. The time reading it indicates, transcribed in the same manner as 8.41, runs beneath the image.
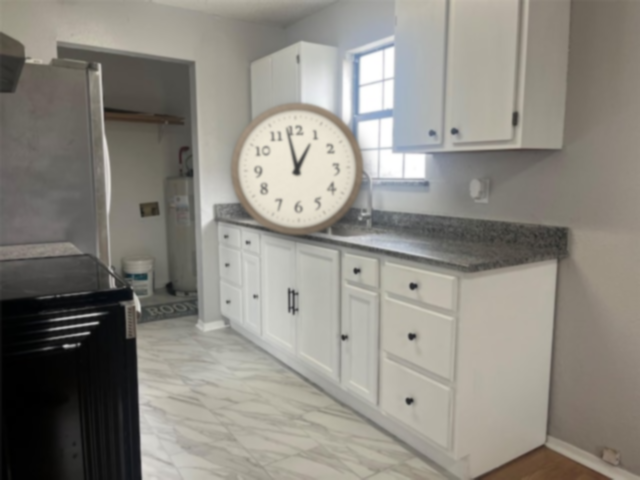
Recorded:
12.58
